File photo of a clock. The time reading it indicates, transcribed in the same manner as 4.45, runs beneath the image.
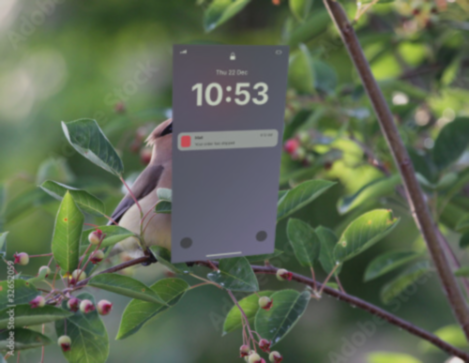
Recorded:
10.53
